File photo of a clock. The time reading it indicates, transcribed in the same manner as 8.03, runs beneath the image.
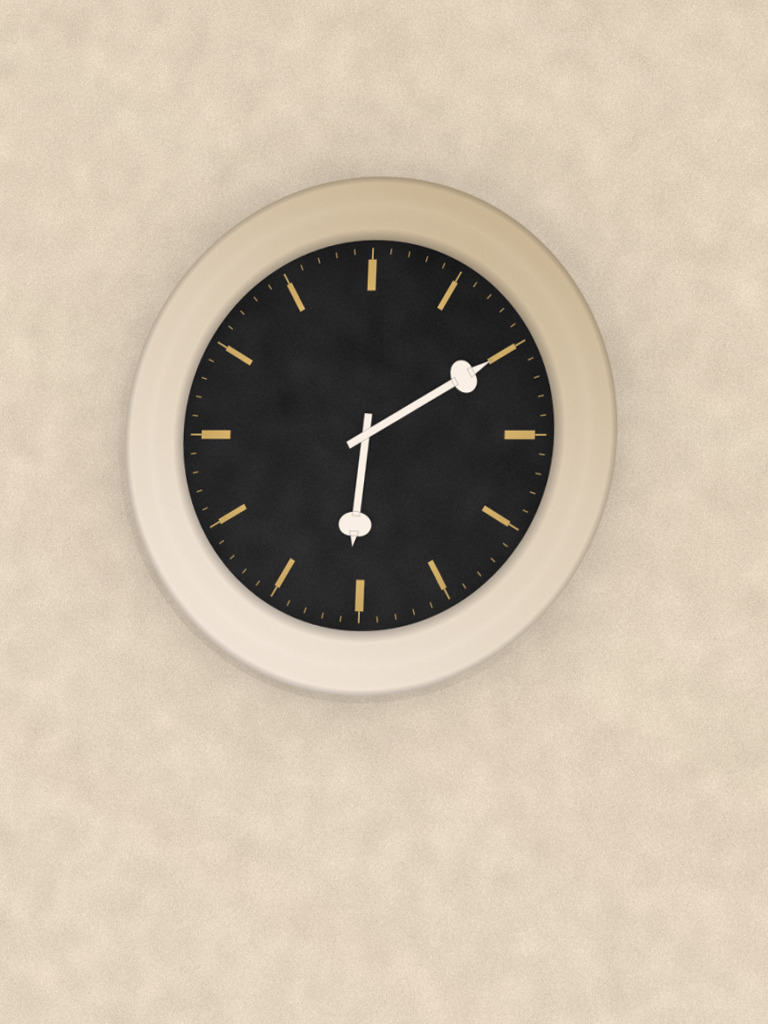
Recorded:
6.10
